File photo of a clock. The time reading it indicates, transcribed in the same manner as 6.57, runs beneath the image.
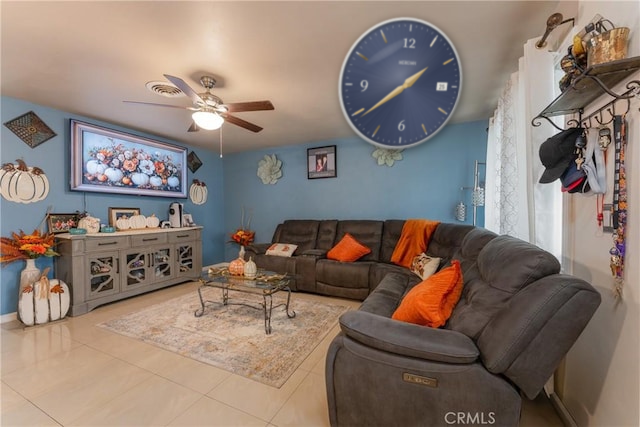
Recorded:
1.39
